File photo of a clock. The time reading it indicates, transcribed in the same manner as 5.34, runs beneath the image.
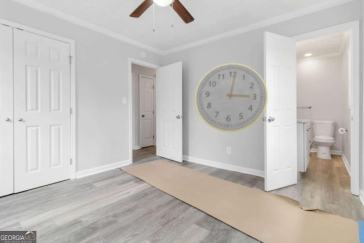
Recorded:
3.01
